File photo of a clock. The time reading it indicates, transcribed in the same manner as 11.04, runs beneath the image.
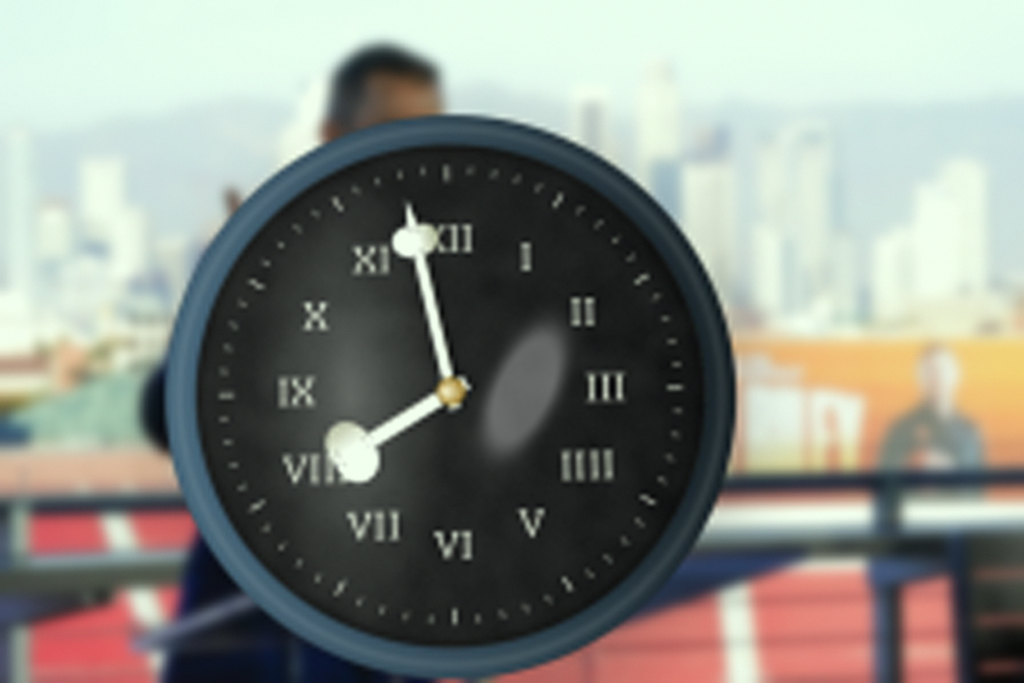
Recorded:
7.58
